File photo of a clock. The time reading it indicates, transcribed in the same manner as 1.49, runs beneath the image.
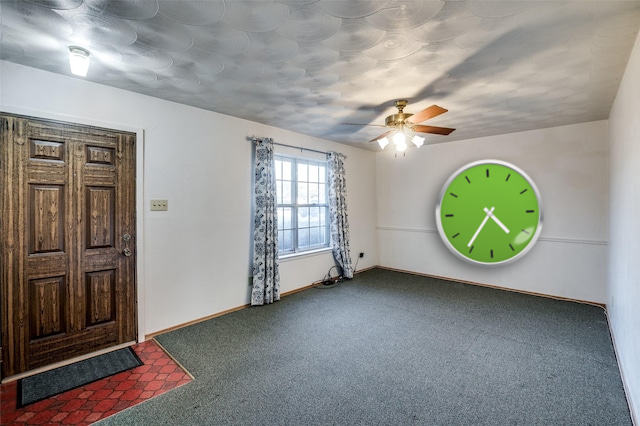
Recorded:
4.36
